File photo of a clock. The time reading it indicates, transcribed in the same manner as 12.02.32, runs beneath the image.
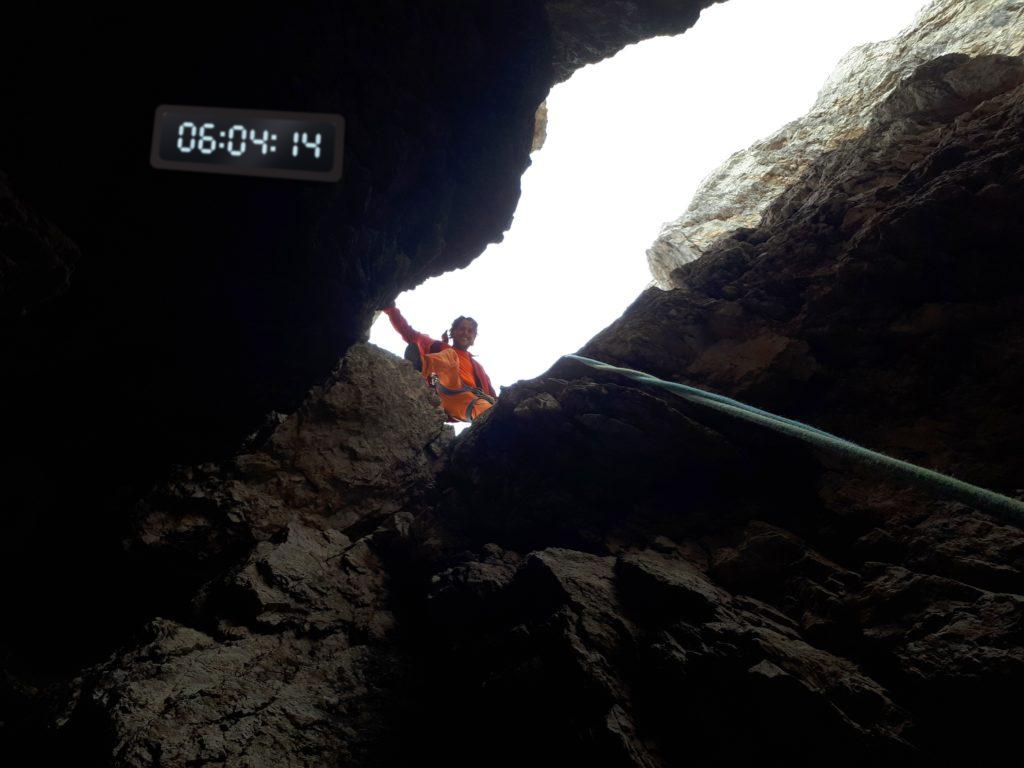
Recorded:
6.04.14
